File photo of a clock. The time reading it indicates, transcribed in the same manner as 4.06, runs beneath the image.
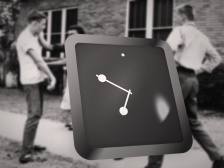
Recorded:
6.50
